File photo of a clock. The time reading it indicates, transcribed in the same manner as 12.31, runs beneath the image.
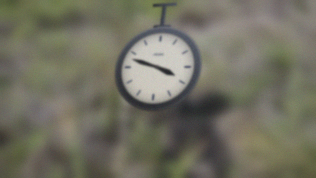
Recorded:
3.48
